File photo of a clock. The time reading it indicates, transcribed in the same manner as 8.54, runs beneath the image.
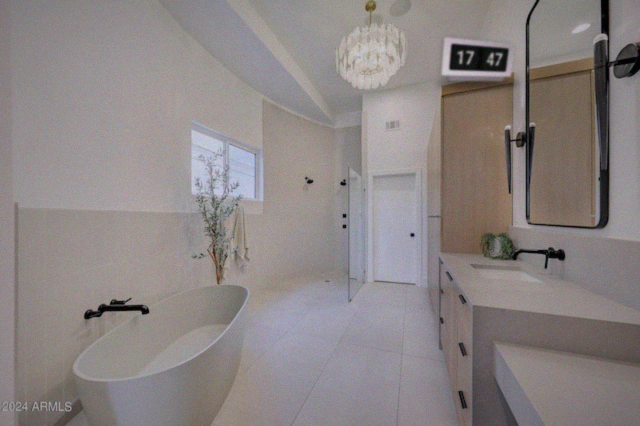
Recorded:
17.47
